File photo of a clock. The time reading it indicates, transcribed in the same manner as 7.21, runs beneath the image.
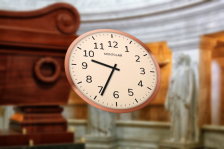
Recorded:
9.34
